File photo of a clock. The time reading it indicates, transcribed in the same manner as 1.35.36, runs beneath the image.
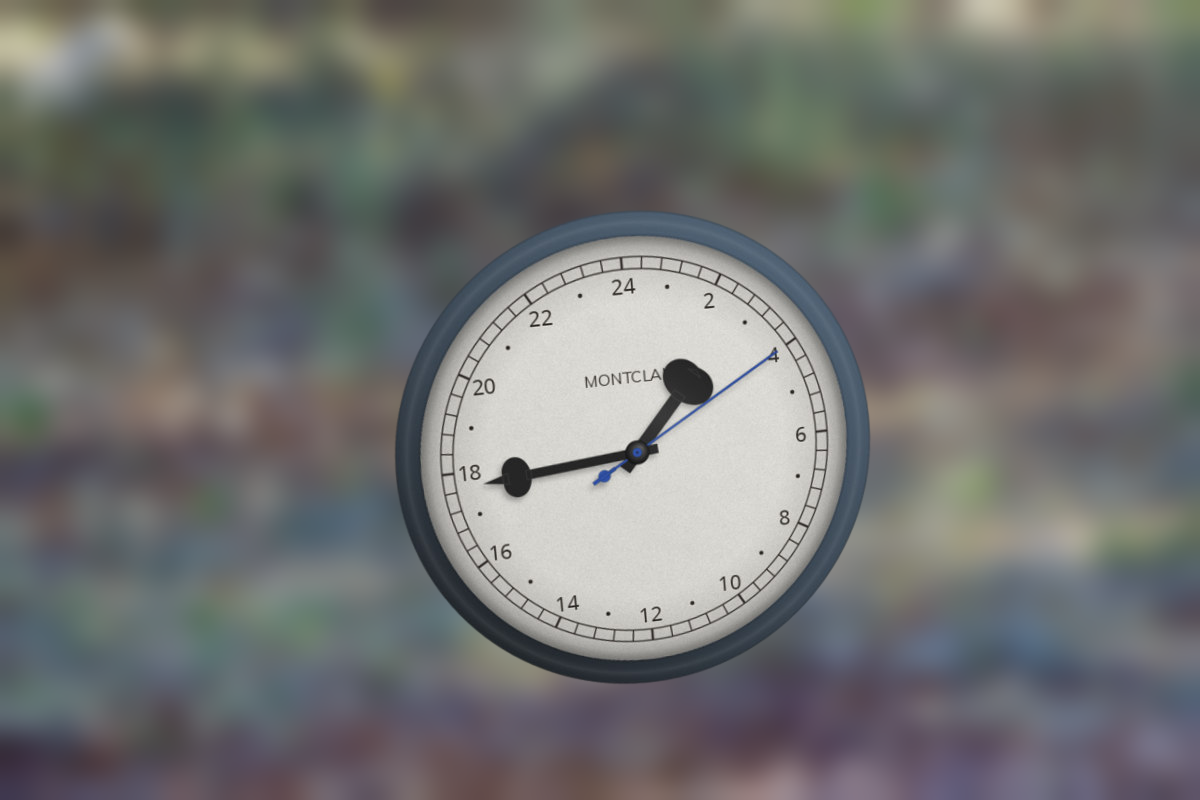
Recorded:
2.44.10
